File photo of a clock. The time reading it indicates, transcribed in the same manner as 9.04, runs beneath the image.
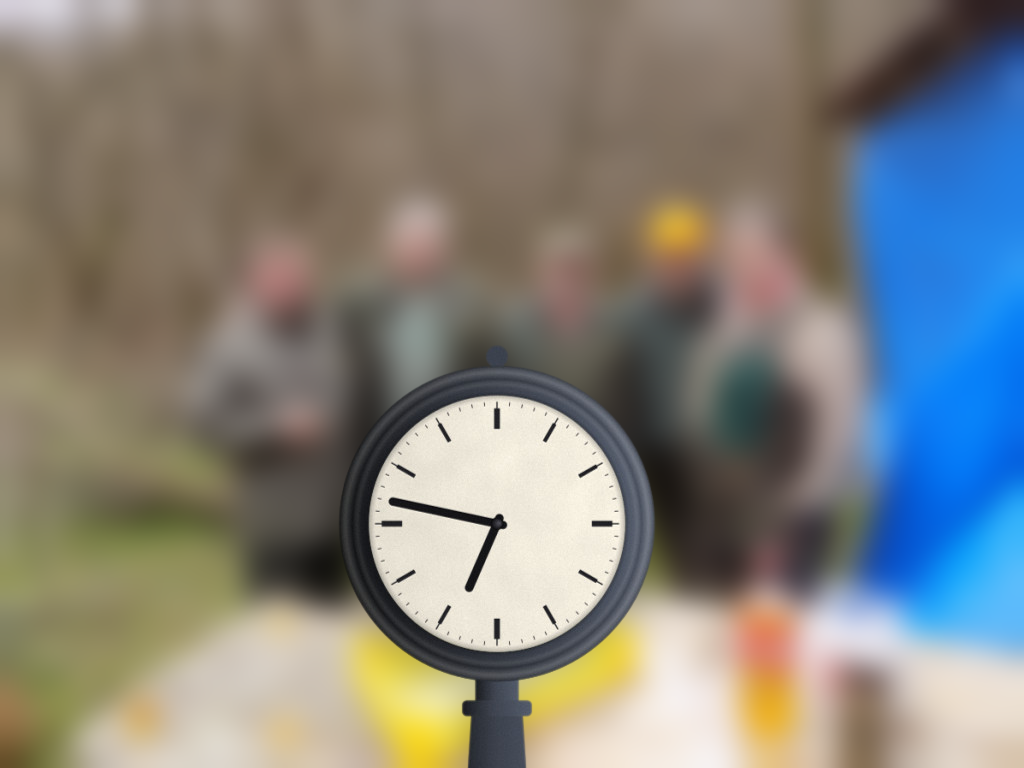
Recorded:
6.47
